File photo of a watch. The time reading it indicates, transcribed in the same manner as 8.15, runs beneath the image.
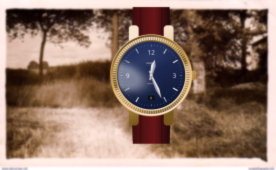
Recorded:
12.26
